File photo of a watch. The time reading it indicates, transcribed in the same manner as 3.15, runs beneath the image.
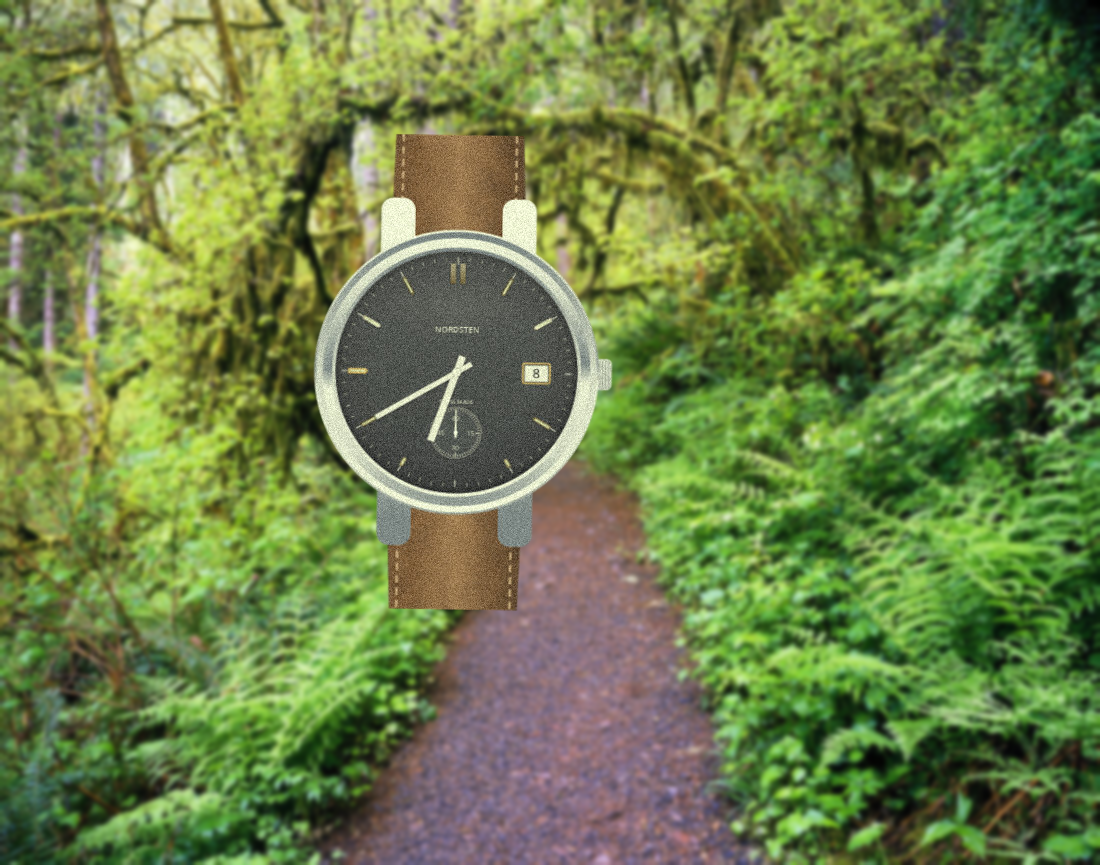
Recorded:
6.40
